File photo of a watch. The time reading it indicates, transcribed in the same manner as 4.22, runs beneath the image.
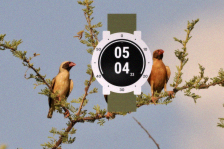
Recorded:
5.04
